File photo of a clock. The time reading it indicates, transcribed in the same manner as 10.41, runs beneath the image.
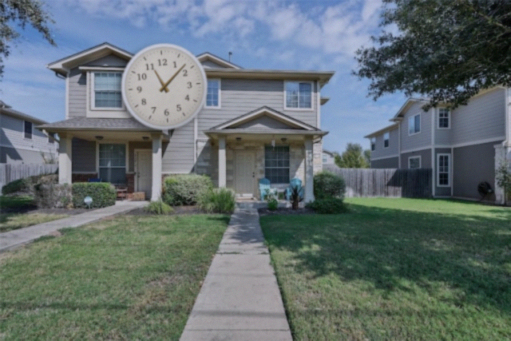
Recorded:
11.08
